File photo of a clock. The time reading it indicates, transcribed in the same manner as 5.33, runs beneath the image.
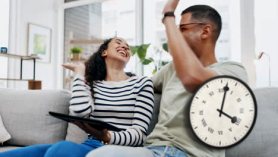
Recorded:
4.02
